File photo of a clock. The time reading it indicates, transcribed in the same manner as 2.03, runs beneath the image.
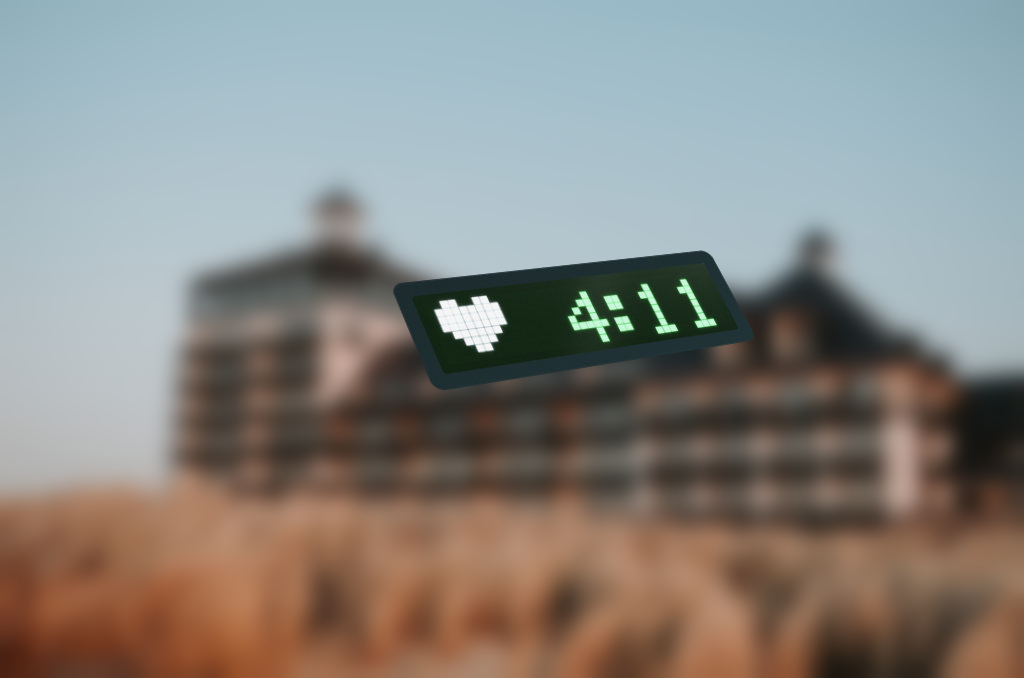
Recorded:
4.11
